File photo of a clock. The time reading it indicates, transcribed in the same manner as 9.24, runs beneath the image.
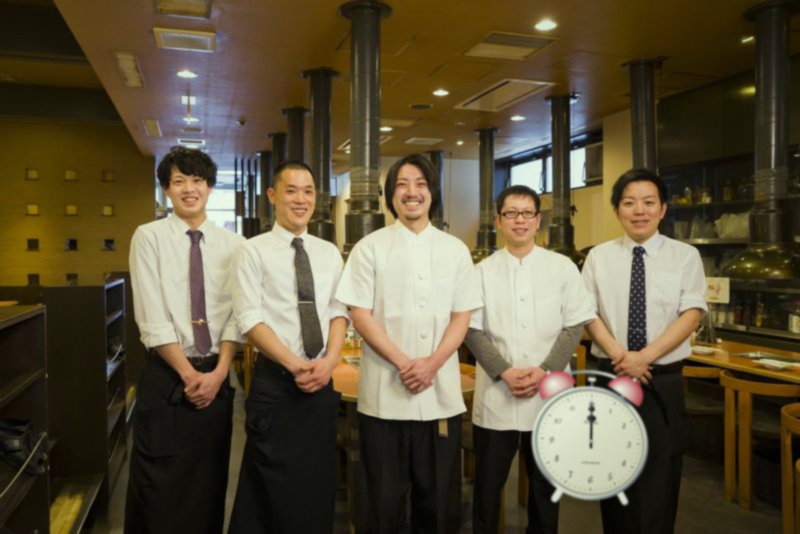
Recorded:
12.00
